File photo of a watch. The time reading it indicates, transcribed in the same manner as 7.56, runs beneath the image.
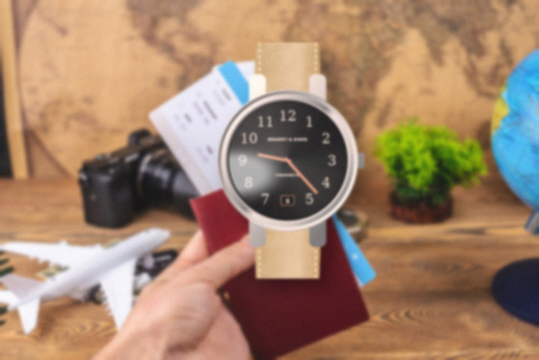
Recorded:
9.23
